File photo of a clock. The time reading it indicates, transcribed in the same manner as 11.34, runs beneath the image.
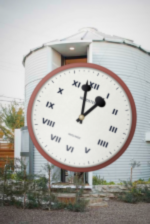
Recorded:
12.58
